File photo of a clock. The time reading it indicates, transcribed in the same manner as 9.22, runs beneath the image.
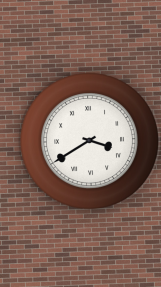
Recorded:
3.40
